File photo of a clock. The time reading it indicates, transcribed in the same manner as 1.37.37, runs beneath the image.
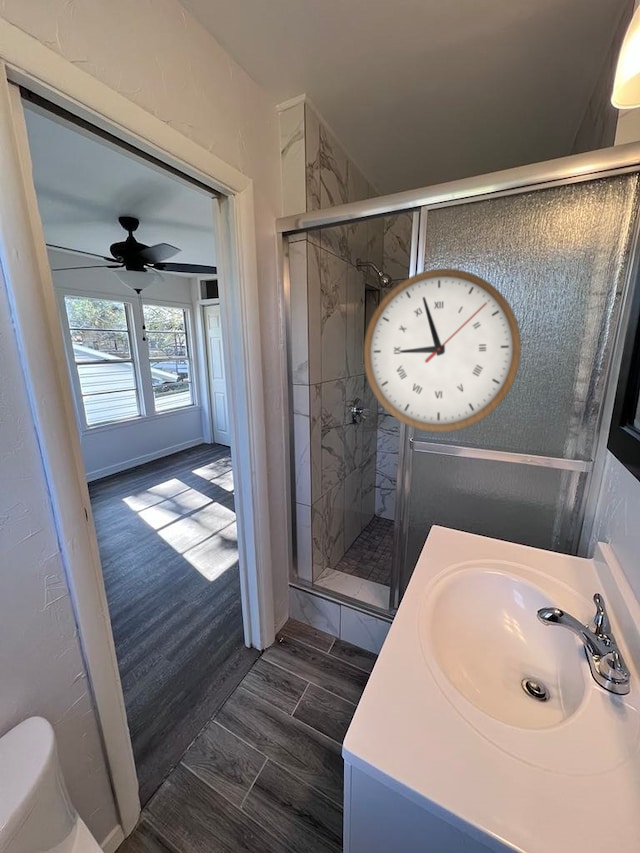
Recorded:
8.57.08
